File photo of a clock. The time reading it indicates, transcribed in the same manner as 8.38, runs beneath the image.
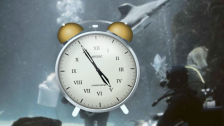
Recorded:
4.55
